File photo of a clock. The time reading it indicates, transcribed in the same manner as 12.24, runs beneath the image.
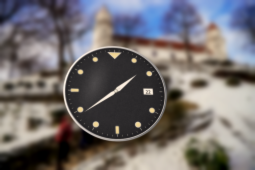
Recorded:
1.39
